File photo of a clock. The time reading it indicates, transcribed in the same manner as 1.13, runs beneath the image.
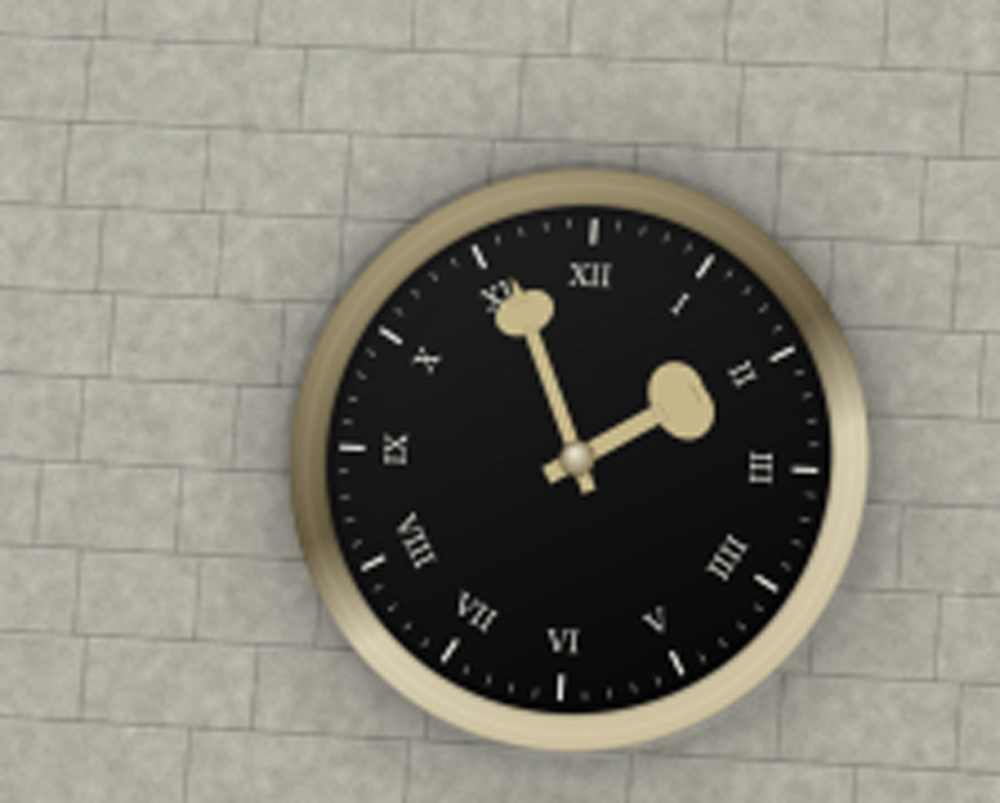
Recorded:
1.56
